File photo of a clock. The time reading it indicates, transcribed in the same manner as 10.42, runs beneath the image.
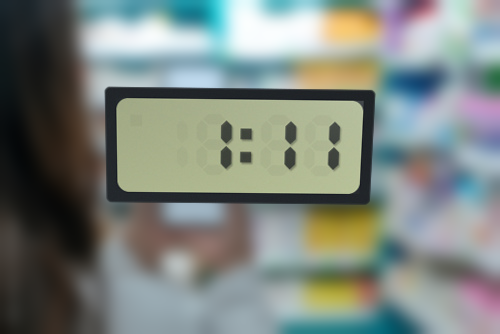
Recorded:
1.11
